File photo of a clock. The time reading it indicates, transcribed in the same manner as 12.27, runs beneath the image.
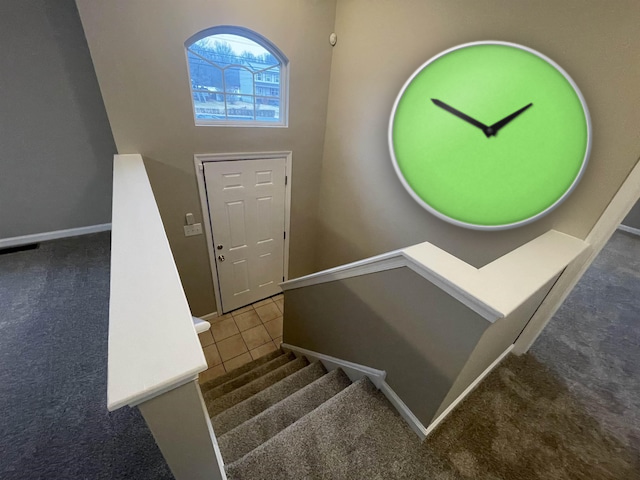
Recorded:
1.50
